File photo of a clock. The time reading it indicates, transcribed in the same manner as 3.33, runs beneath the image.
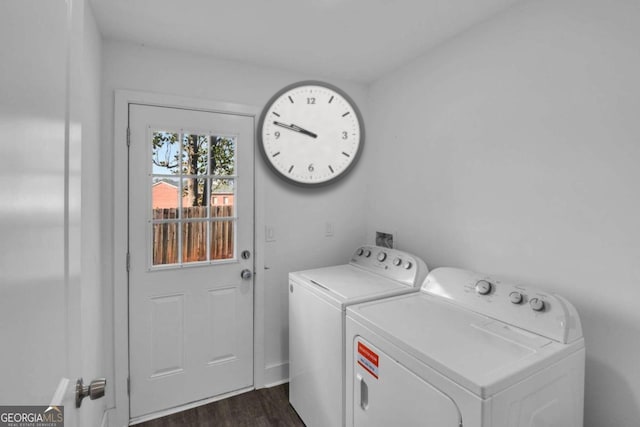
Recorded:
9.48
